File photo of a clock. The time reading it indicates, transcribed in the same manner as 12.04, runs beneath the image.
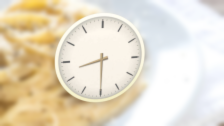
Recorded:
8.30
